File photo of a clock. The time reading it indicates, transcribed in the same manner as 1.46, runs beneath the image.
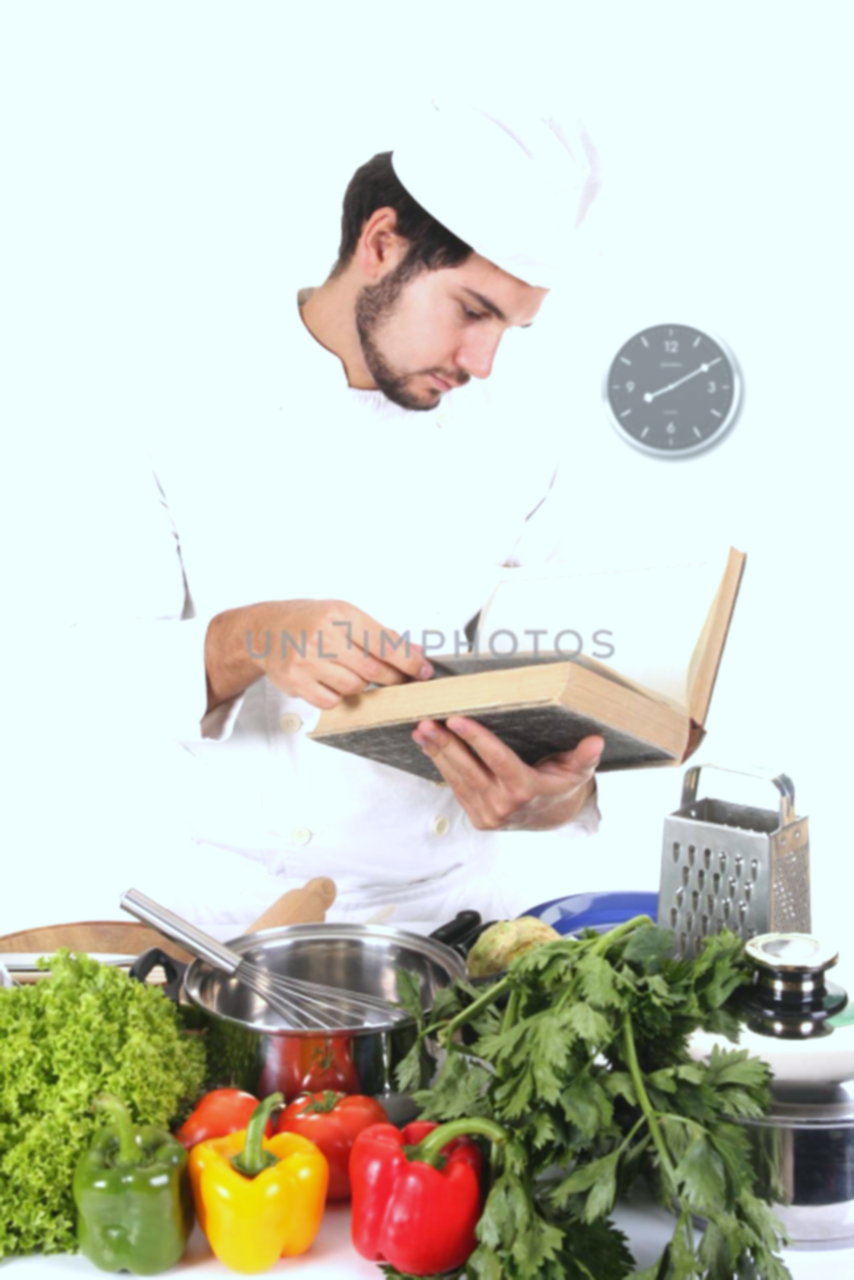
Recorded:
8.10
